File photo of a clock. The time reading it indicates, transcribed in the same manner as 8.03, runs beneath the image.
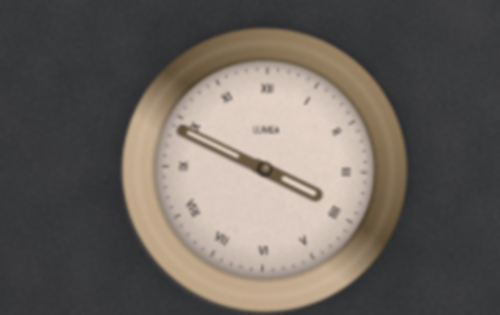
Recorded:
3.49
